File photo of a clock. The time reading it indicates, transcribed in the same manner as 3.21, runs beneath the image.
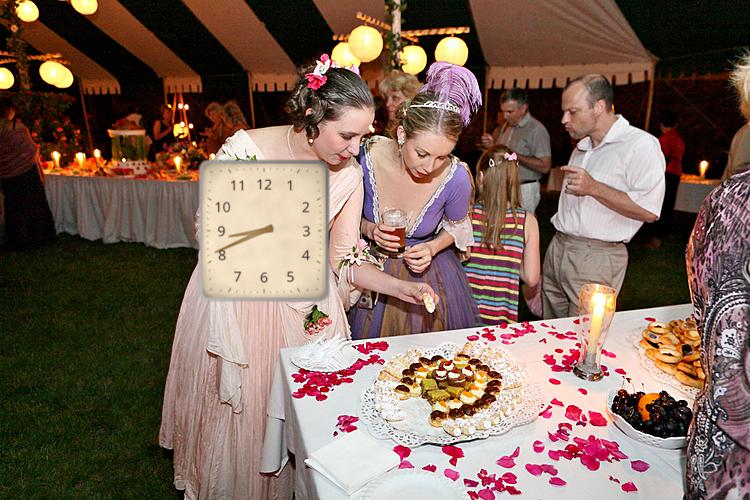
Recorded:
8.41
